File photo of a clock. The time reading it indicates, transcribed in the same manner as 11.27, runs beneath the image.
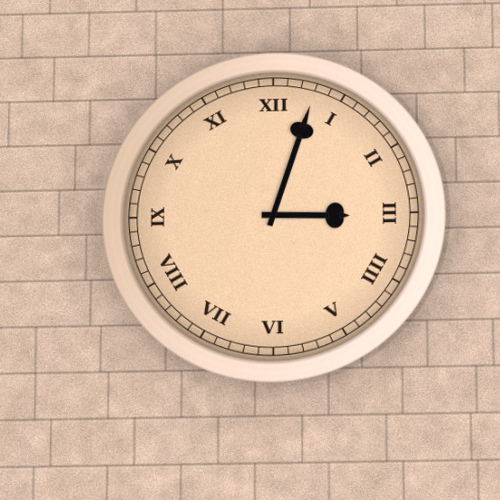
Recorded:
3.03
